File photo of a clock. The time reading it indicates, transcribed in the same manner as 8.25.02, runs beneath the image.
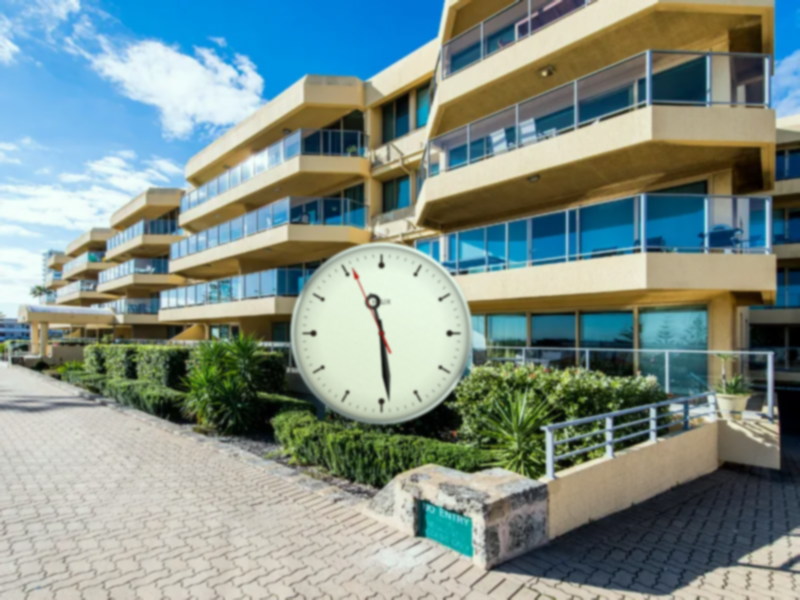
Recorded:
11.28.56
